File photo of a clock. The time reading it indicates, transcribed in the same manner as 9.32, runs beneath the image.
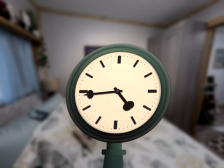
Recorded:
4.44
